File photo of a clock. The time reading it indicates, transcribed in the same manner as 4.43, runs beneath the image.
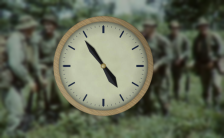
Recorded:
4.54
